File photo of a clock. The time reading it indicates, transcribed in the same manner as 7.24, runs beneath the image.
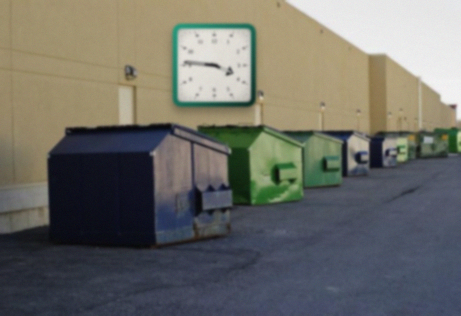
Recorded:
3.46
